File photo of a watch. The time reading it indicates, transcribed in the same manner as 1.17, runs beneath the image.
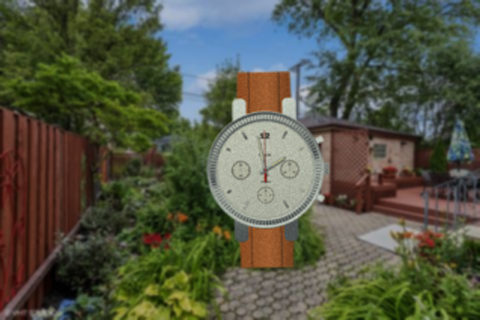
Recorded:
1.58
